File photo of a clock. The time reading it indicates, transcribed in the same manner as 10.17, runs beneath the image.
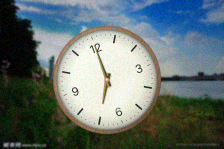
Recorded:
7.00
